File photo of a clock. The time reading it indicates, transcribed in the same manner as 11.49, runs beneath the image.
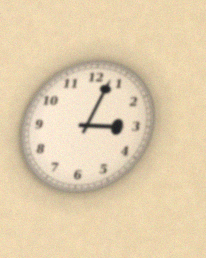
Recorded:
3.03
